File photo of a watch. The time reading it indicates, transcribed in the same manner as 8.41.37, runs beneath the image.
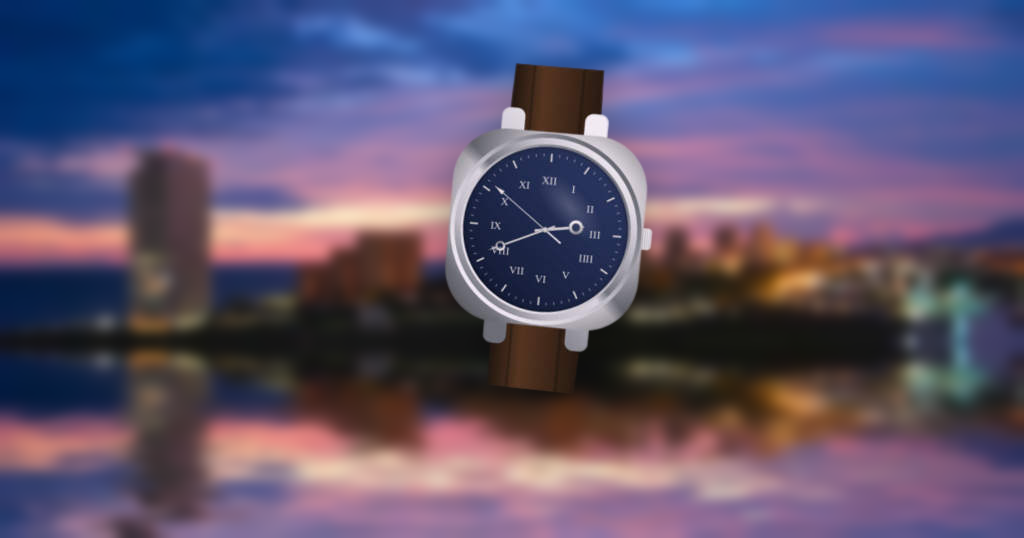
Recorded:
2.40.51
